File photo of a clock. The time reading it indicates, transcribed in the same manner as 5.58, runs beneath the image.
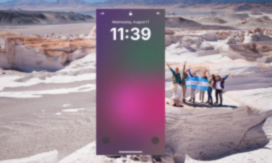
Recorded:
11.39
